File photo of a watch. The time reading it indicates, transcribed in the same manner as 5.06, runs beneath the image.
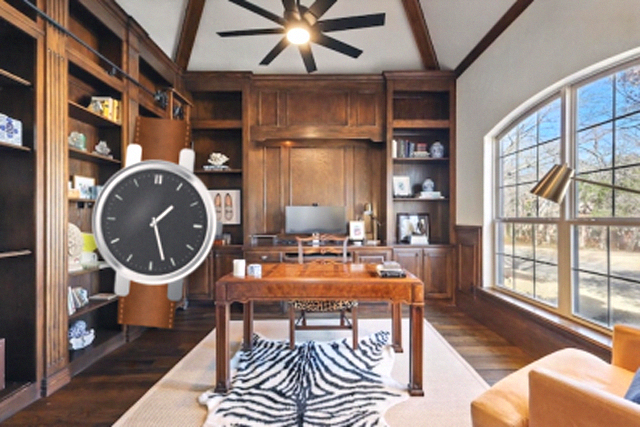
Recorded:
1.27
